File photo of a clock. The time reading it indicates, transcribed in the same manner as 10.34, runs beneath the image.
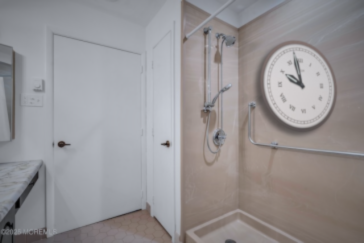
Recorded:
9.58
